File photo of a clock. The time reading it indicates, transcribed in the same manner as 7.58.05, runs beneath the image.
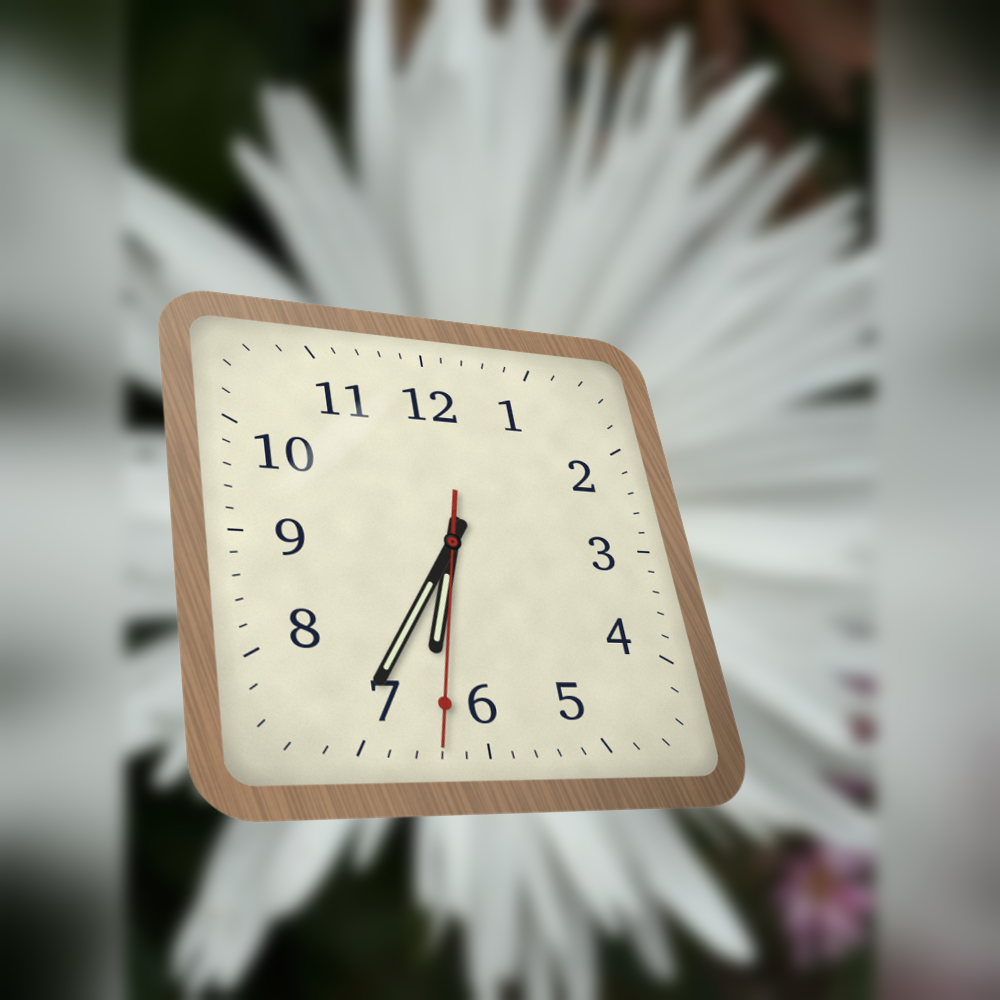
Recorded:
6.35.32
